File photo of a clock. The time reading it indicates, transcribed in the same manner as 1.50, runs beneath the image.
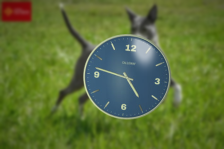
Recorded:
4.47
